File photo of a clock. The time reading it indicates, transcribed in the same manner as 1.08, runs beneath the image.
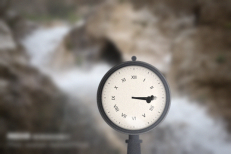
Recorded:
3.15
